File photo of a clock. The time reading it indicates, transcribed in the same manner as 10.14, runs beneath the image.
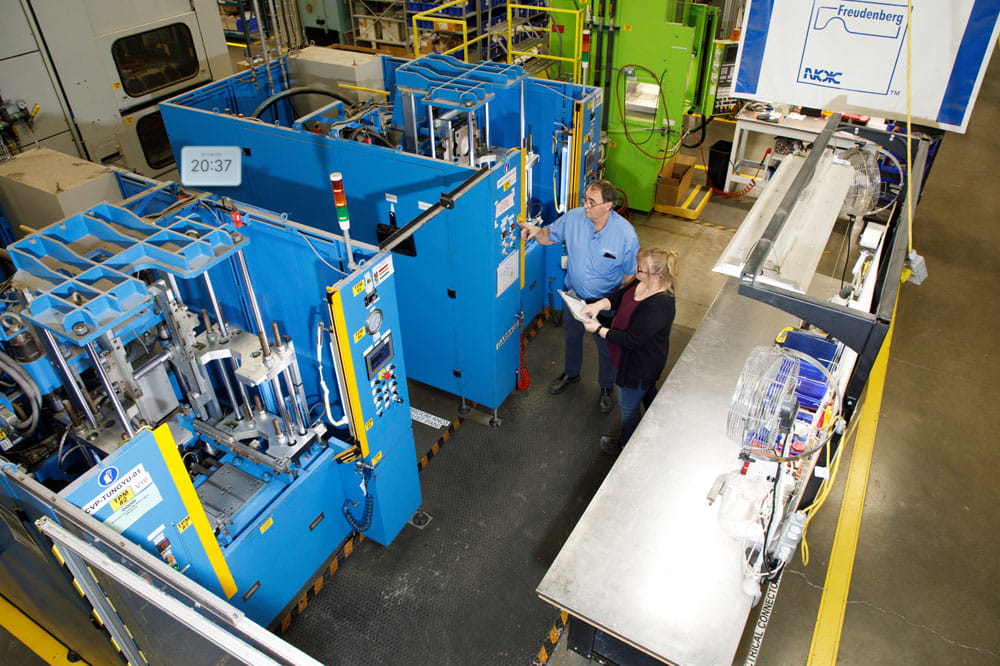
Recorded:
20.37
